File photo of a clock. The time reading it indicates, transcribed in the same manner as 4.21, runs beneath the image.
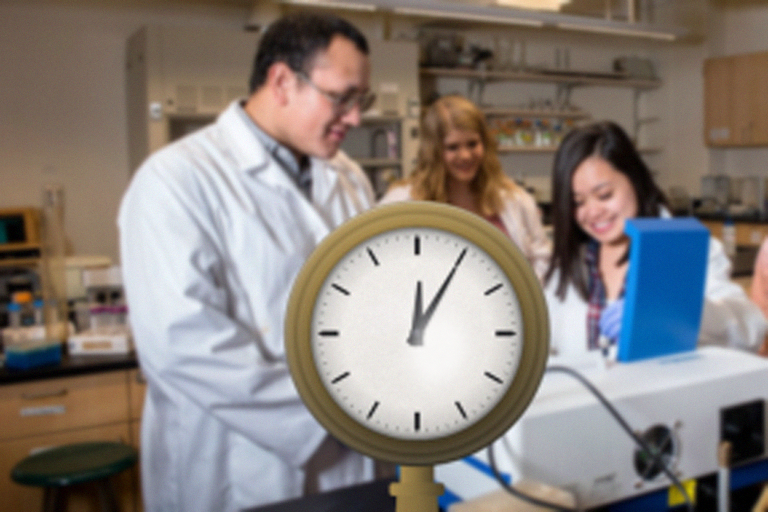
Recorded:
12.05
